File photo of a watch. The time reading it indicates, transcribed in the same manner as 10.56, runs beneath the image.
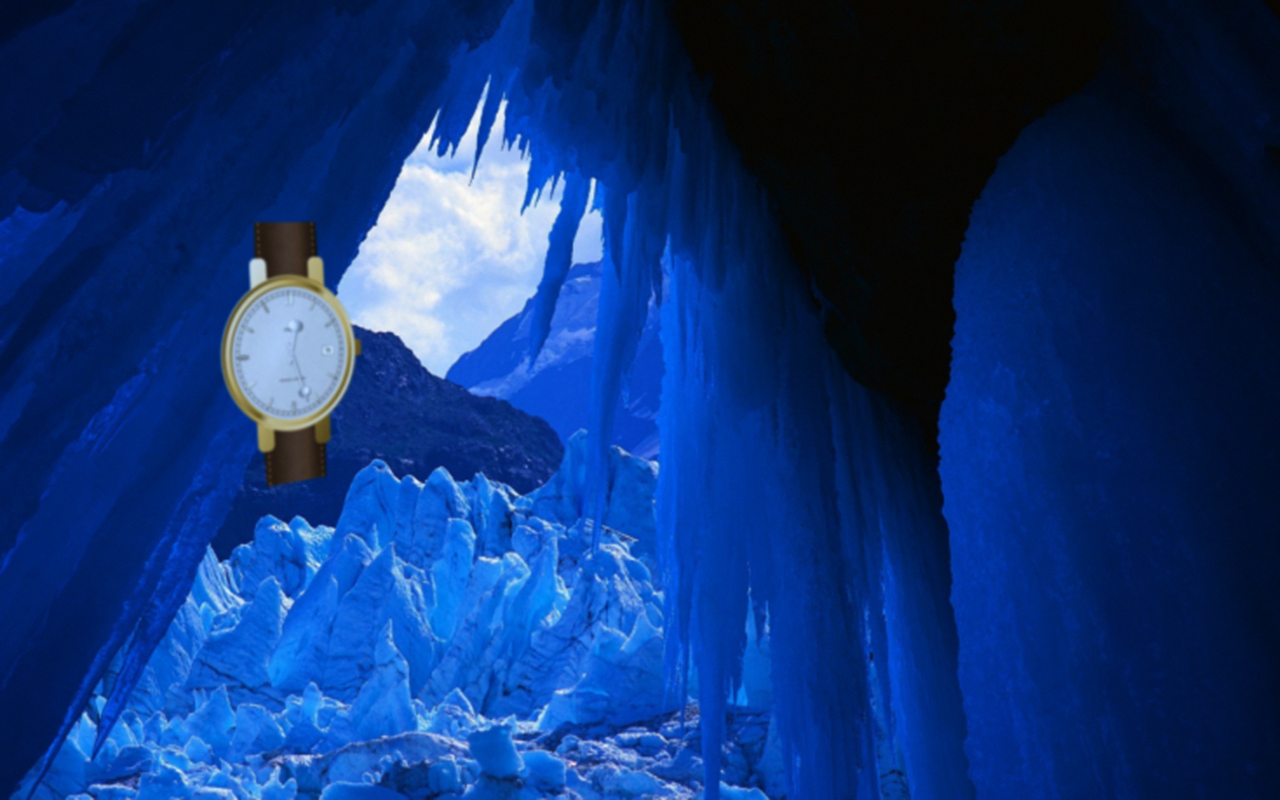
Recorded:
12.27
